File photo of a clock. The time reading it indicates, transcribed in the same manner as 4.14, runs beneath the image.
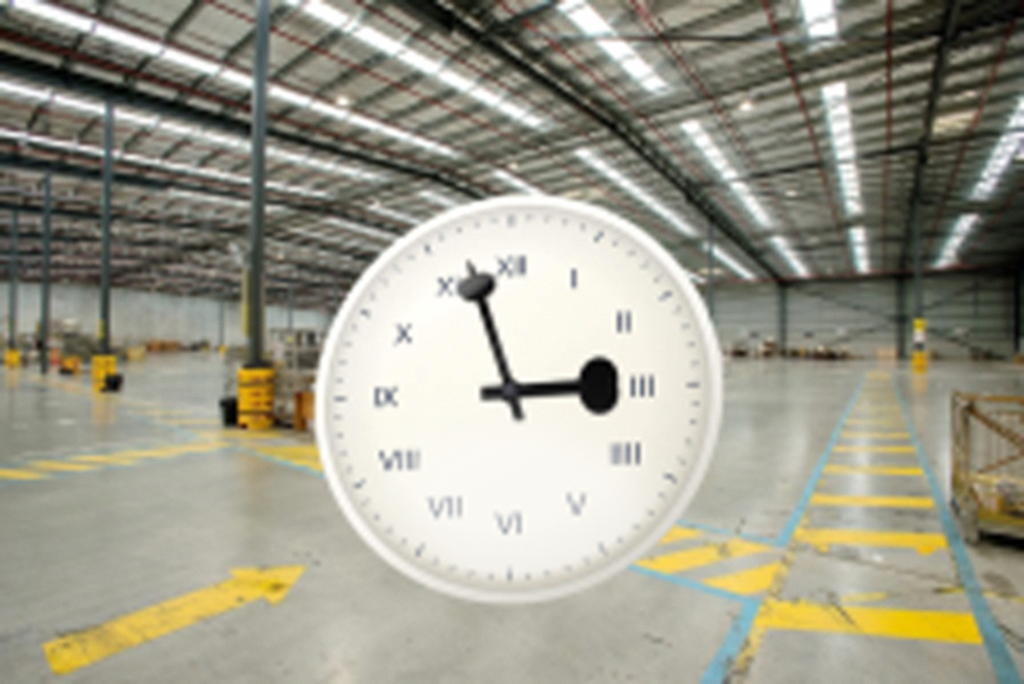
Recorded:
2.57
